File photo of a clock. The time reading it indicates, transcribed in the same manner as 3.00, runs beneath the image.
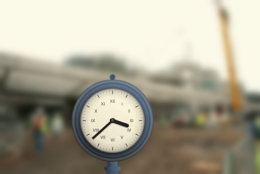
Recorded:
3.38
